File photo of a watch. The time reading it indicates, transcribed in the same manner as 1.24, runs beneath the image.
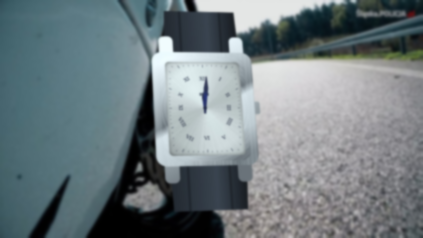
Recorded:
12.01
